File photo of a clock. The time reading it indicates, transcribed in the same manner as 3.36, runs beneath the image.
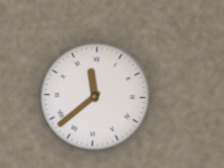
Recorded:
11.38
